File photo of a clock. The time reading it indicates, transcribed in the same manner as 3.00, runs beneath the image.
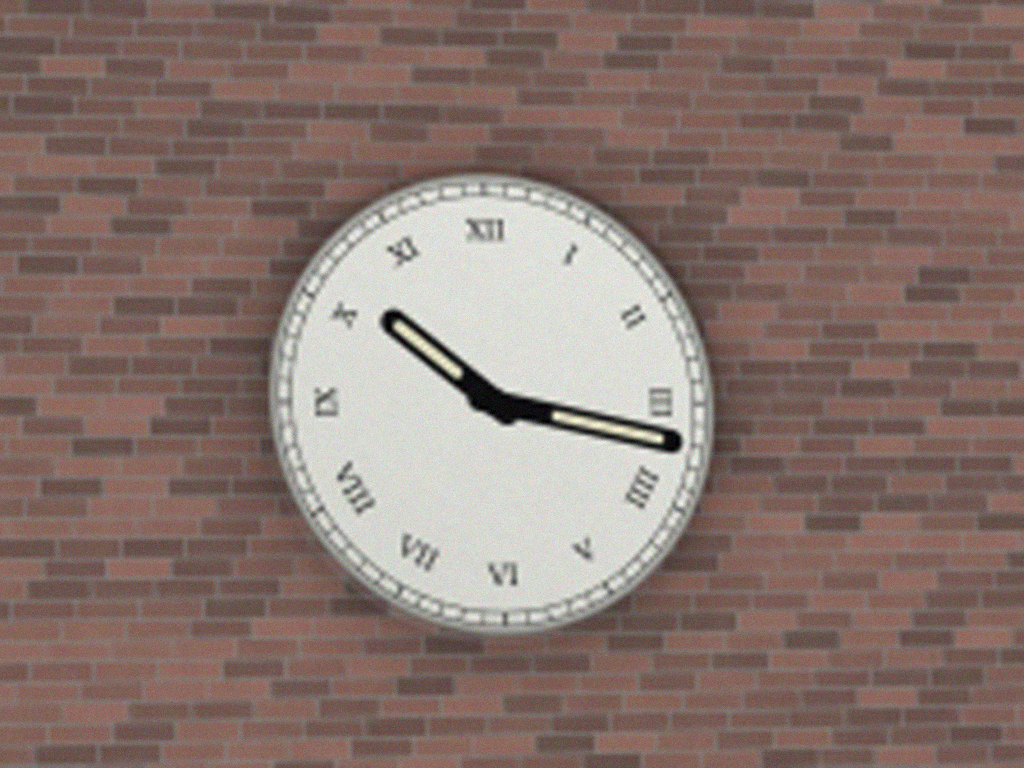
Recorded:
10.17
